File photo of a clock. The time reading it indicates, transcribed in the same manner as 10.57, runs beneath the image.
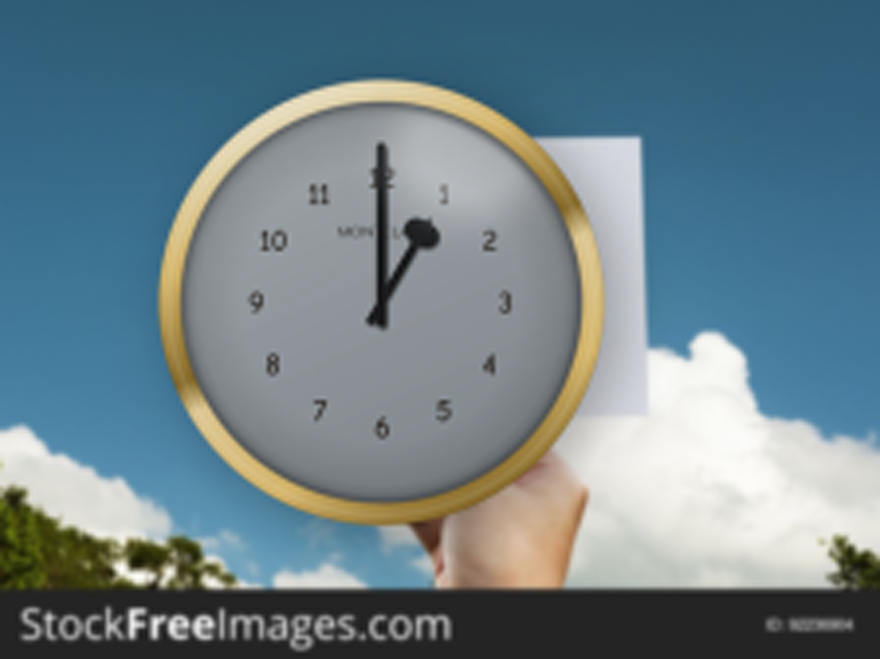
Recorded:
1.00
